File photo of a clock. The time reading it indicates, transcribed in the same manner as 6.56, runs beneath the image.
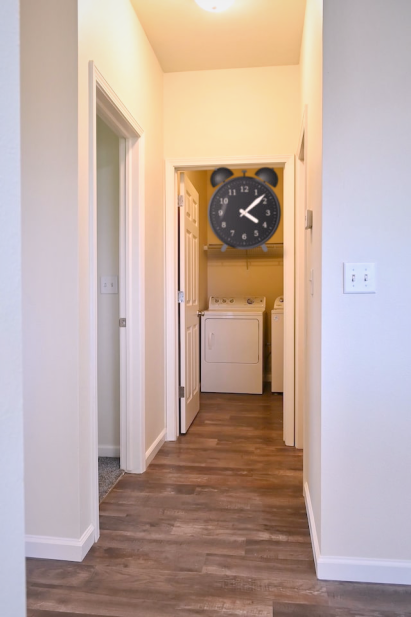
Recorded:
4.08
